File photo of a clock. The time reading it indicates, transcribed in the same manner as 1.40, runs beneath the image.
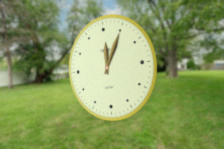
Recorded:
12.05
